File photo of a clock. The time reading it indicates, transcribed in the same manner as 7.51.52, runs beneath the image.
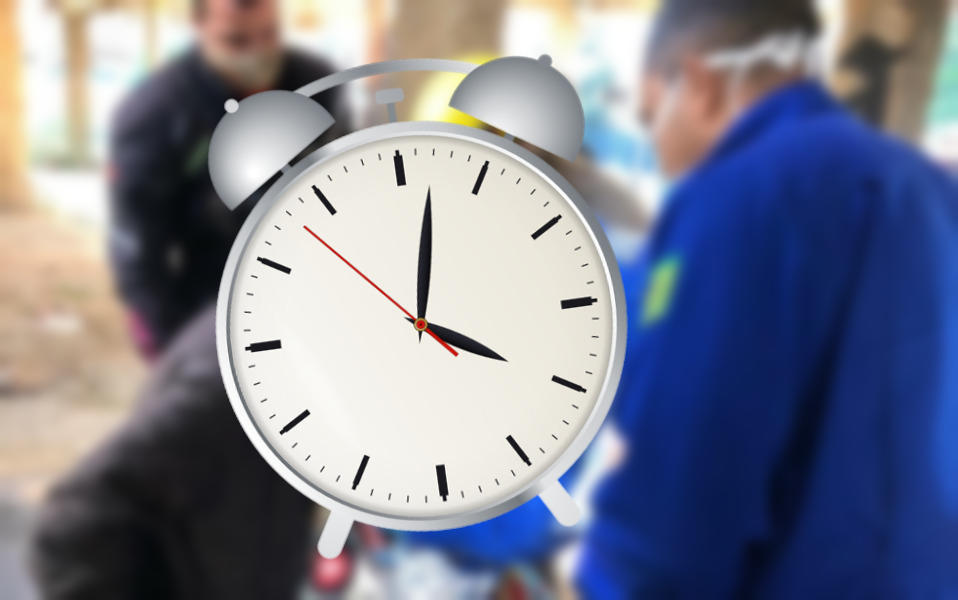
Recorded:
4.01.53
